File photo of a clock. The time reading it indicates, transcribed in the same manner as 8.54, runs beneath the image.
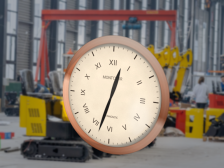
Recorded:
12.33
